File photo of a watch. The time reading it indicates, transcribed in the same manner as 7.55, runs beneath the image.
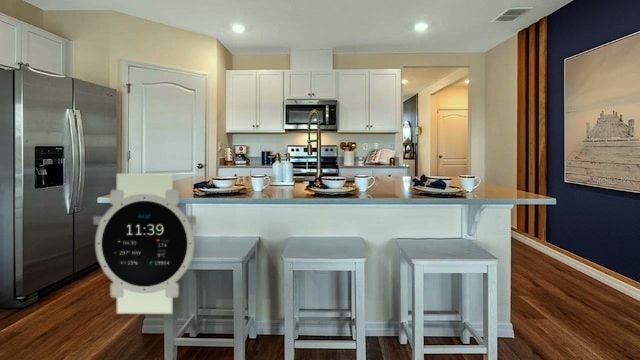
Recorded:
11.39
